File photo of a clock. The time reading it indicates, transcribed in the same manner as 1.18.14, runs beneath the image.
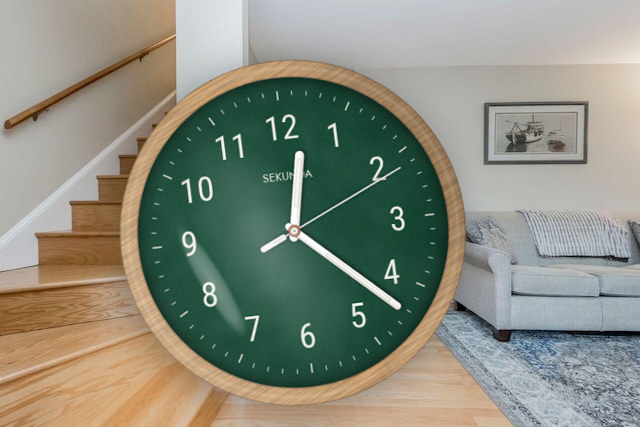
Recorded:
12.22.11
